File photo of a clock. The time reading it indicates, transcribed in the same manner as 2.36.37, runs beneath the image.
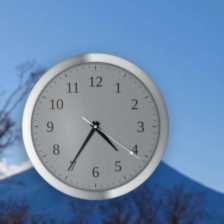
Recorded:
4.35.21
